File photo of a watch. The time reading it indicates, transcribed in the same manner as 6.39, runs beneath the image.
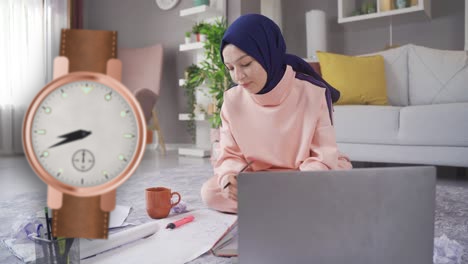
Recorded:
8.41
